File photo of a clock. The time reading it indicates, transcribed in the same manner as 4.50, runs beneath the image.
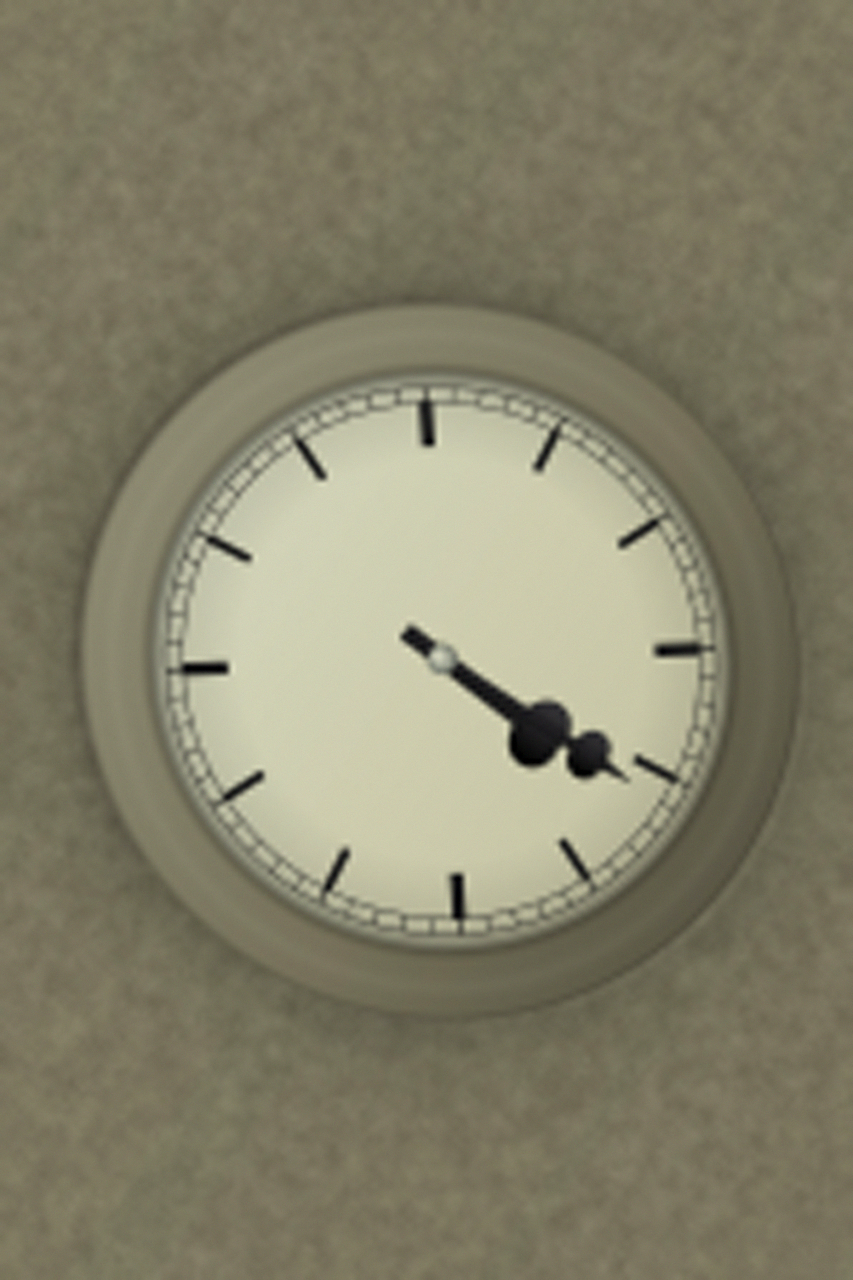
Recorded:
4.21
